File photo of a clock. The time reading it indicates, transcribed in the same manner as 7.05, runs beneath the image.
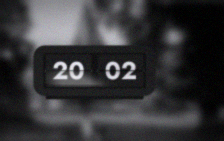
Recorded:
20.02
